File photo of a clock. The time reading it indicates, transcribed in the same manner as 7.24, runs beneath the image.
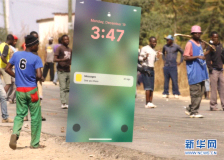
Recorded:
3.47
